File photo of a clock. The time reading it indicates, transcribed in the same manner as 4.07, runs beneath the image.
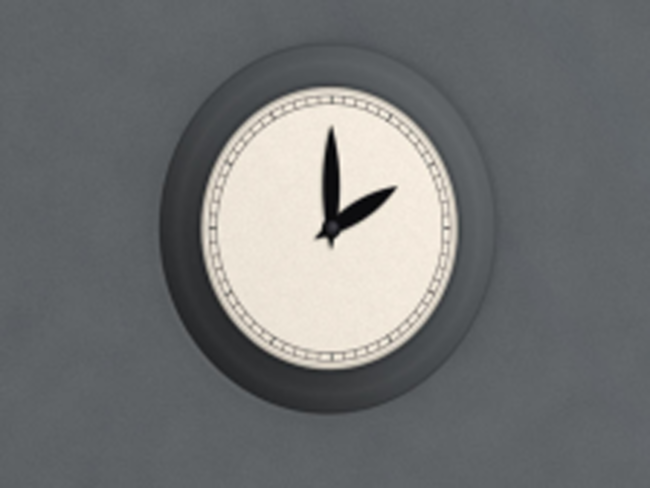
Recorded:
2.00
